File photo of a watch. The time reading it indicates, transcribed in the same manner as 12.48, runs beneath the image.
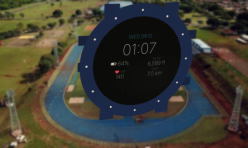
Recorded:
1.07
